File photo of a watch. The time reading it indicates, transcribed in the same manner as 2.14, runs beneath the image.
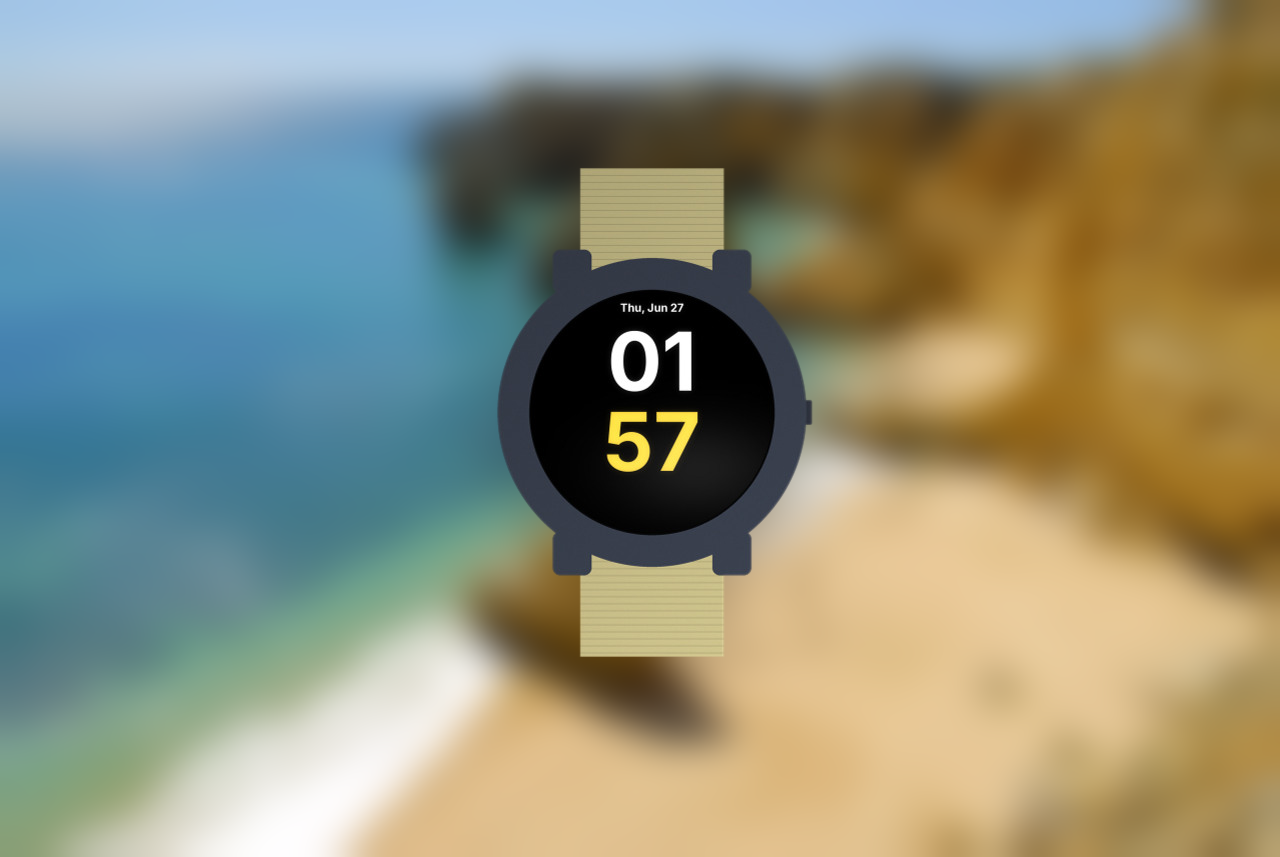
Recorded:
1.57
